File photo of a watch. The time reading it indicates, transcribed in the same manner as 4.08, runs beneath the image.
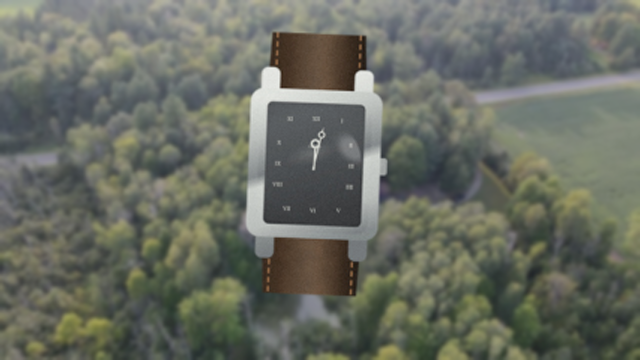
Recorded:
12.02
